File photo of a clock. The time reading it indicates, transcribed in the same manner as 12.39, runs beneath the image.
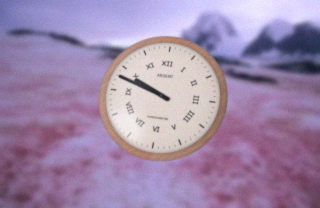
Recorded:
9.48
